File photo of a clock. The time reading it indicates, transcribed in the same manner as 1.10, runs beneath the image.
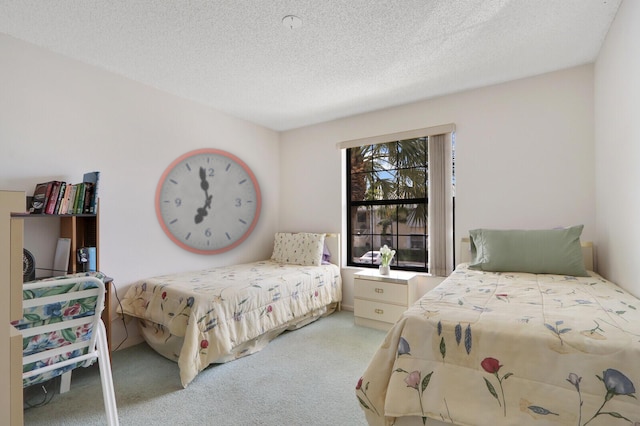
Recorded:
6.58
